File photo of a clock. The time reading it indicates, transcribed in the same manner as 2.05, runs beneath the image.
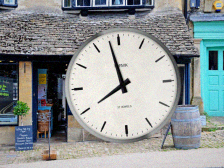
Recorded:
7.58
